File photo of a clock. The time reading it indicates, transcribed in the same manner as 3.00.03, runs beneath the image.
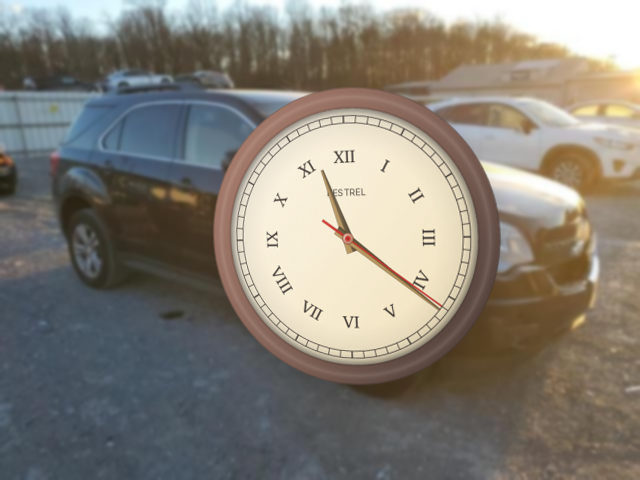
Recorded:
11.21.21
